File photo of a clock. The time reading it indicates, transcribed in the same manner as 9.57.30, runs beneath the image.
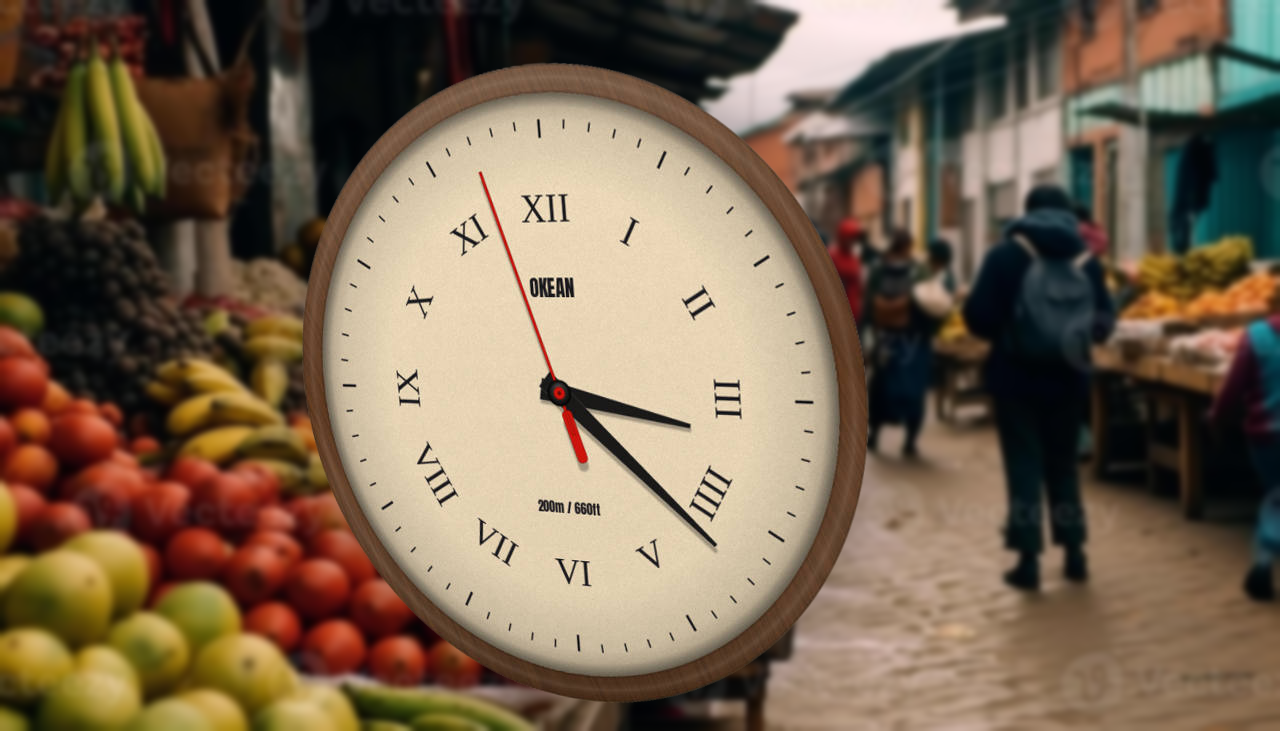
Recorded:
3.21.57
